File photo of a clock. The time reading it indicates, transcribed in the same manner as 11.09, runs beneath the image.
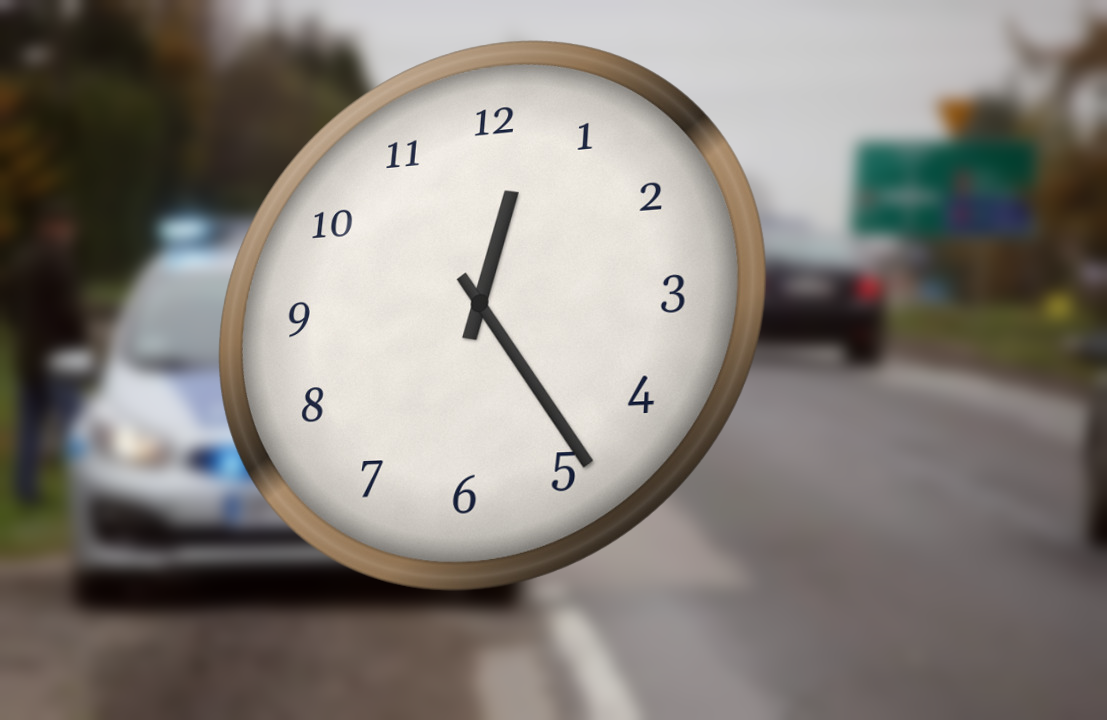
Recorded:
12.24
